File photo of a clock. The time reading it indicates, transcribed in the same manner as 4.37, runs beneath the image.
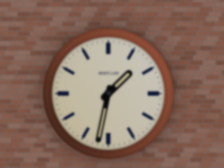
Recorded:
1.32
